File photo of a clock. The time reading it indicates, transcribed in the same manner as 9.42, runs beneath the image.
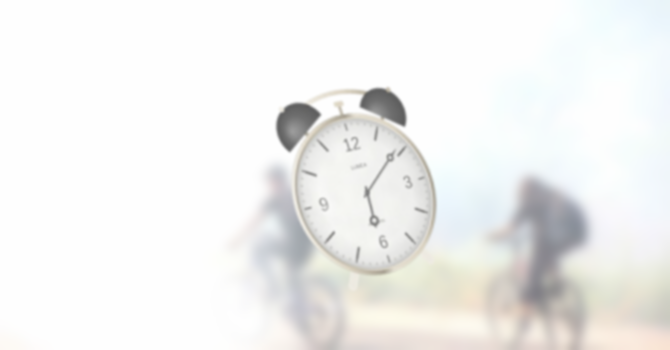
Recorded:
6.09
